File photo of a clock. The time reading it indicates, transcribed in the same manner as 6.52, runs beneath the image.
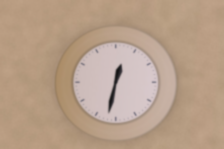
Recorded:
12.32
